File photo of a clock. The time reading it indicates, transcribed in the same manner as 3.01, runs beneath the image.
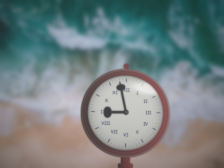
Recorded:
8.58
